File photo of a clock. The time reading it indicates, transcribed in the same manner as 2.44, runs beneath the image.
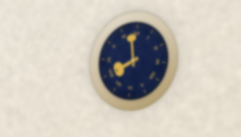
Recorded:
7.58
